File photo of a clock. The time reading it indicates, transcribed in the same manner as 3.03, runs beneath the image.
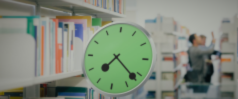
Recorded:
7.22
